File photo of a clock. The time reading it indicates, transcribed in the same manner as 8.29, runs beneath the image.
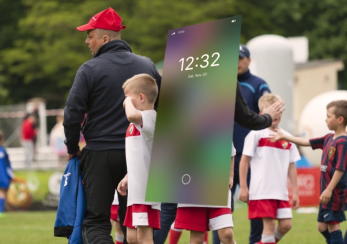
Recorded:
12.32
